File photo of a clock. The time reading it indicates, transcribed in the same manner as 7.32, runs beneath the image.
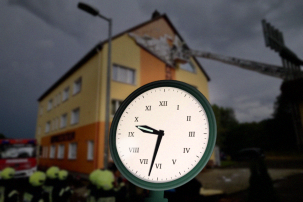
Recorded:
9.32
